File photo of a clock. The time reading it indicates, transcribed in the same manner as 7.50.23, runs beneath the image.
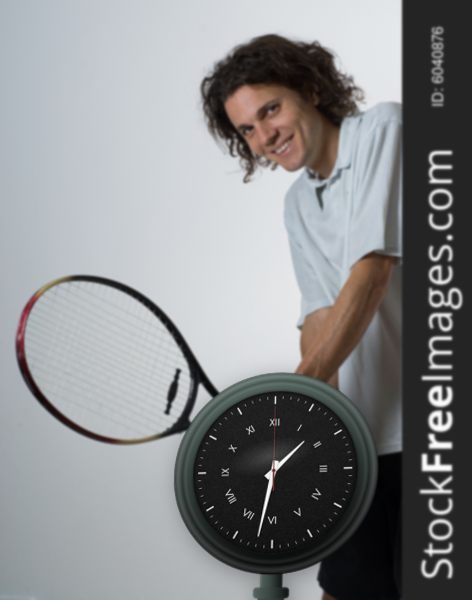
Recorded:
1.32.00
